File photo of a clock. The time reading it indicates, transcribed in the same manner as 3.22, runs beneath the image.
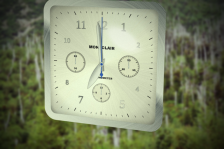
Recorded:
6.59
